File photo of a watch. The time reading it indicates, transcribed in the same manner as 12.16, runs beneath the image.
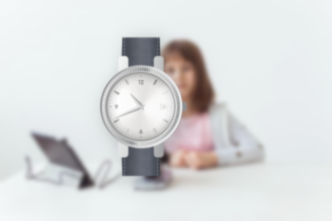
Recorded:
10.41
